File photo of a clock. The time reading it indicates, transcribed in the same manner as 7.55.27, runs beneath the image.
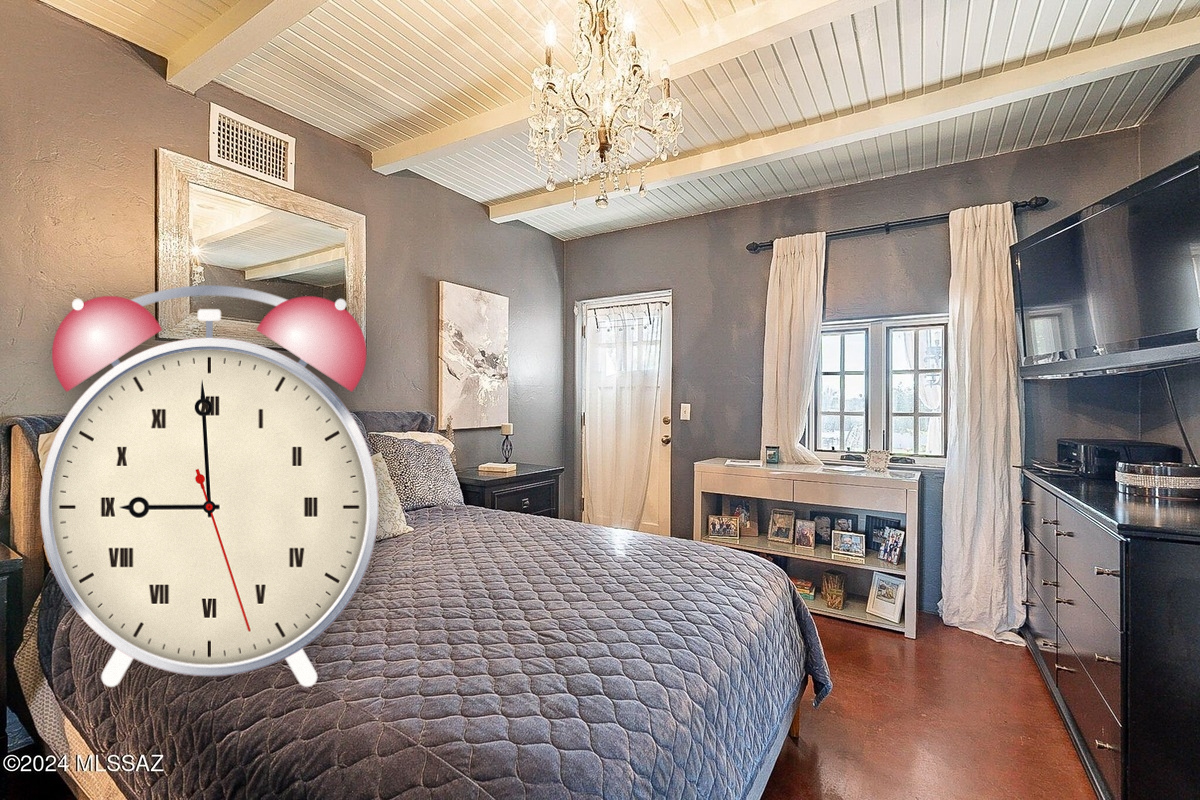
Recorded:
8.59.27
